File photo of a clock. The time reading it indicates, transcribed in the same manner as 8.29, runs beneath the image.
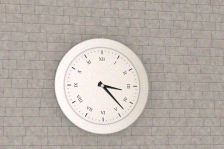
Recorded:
3.23
